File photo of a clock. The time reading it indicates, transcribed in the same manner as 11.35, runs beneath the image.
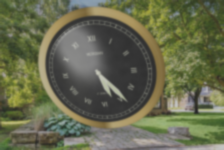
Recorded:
5.24
